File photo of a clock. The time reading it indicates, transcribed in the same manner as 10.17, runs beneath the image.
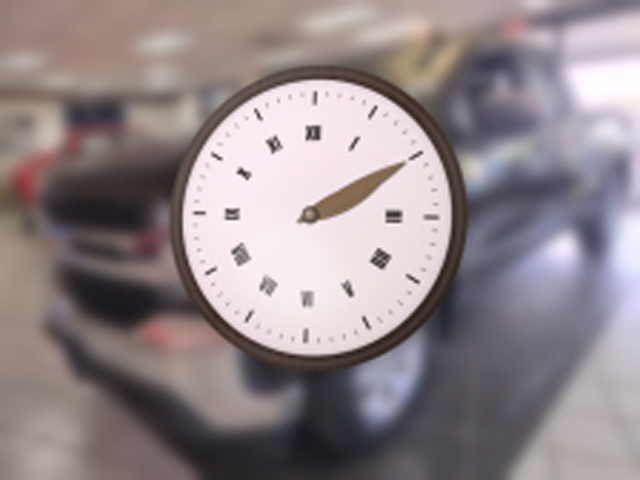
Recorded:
2.10
